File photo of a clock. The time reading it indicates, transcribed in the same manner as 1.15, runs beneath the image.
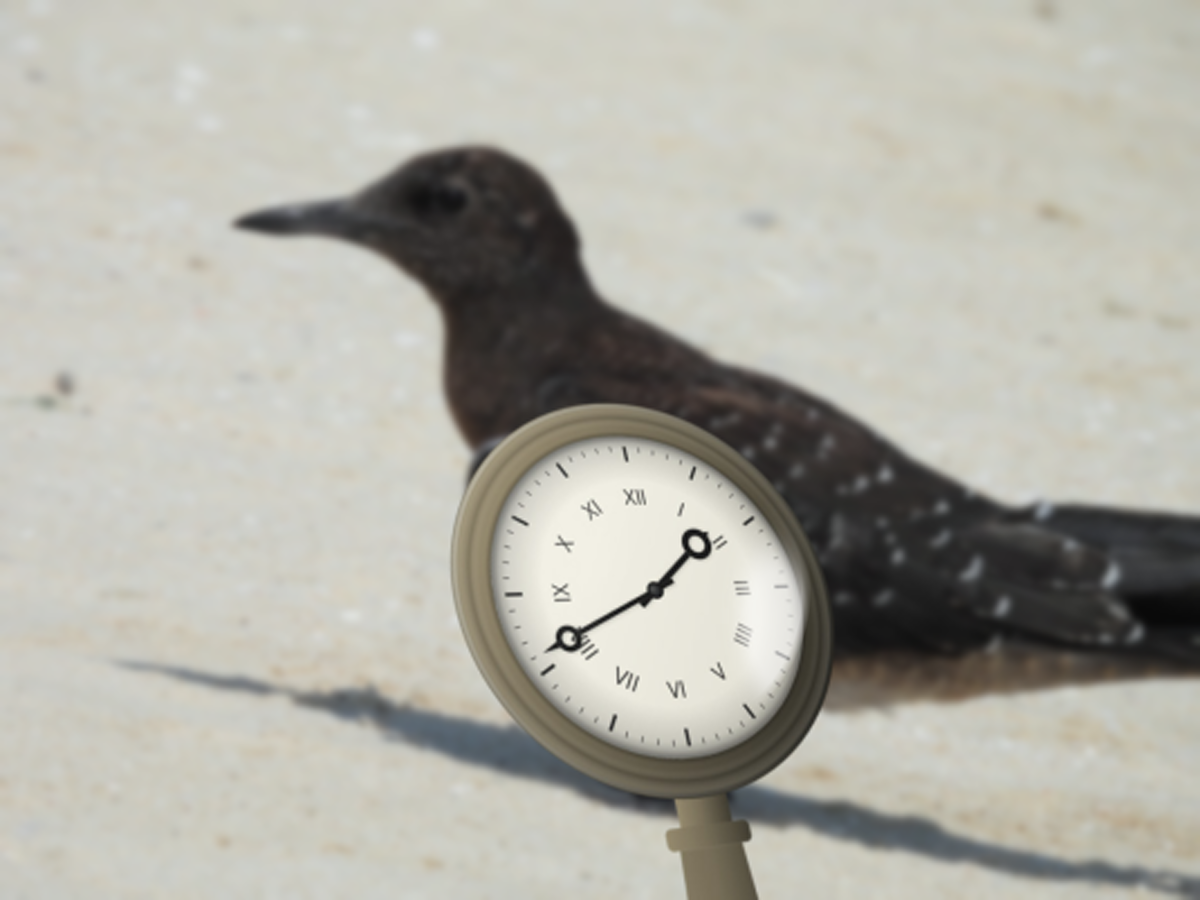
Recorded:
1.41
